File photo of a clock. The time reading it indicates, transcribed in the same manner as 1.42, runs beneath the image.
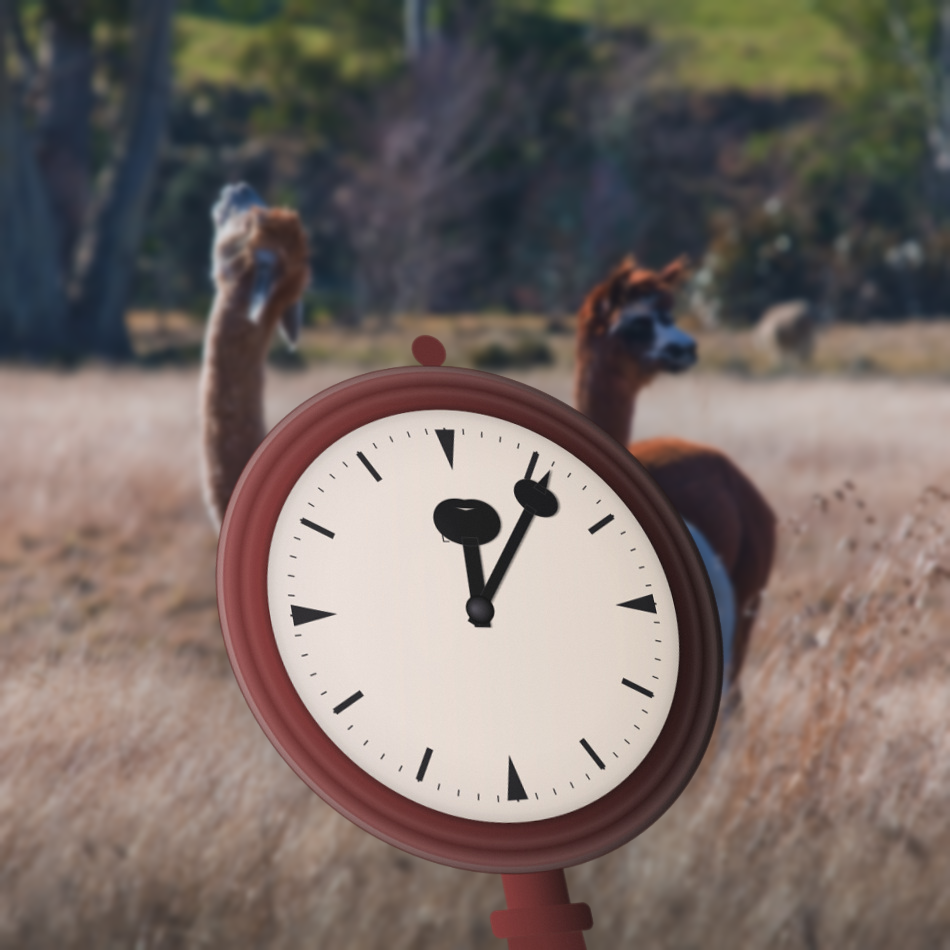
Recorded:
12.06
